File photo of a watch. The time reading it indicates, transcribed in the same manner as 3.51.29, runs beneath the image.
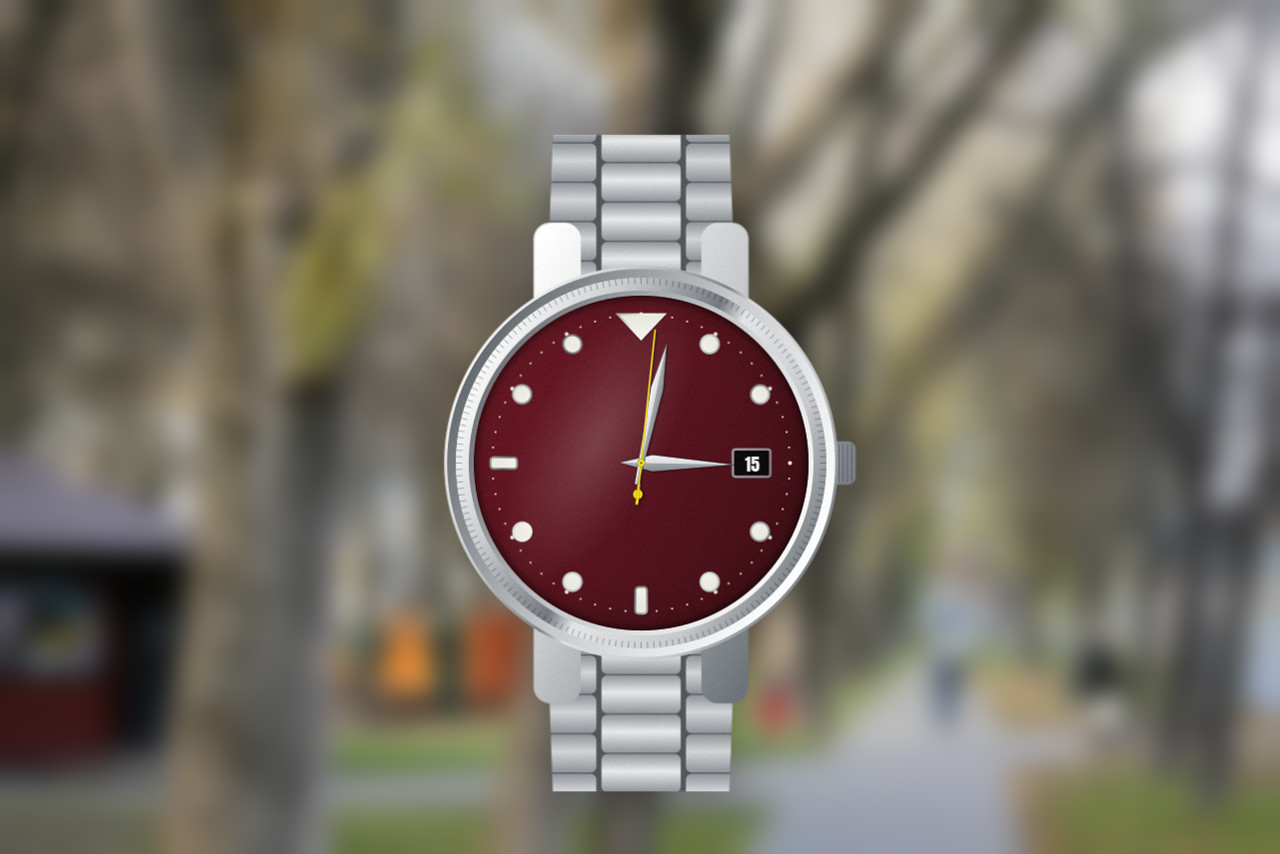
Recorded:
3.02.01
